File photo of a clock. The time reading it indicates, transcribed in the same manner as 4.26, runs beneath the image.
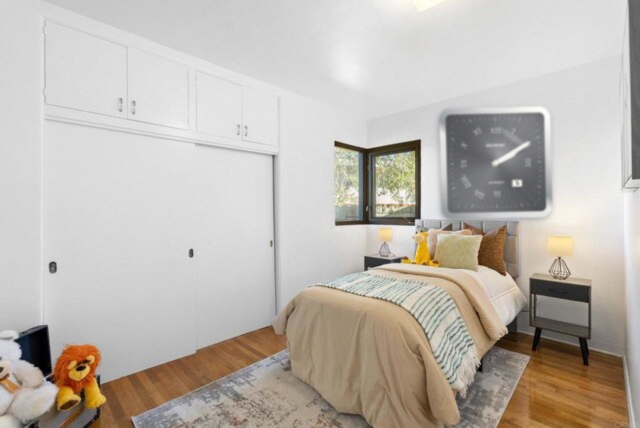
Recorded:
2.10
